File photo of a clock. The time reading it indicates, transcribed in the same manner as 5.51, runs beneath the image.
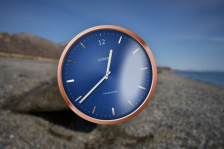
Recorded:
12.39
